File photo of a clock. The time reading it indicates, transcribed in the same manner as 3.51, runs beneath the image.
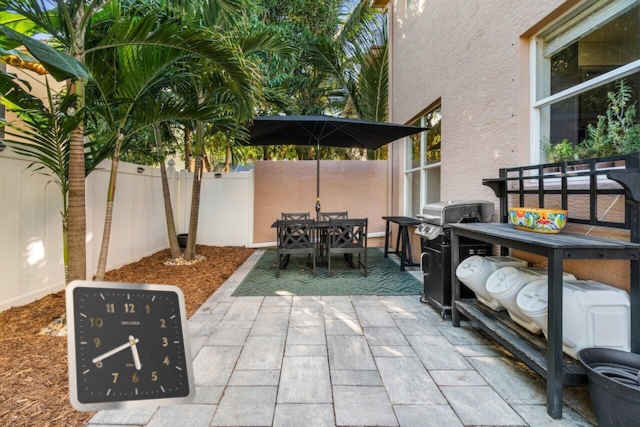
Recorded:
5.41
